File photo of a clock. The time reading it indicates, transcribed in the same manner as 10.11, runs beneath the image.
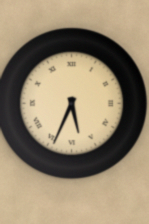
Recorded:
5.34
